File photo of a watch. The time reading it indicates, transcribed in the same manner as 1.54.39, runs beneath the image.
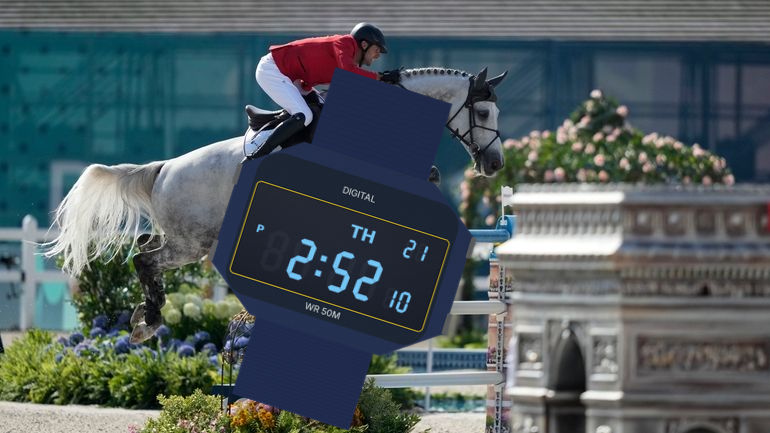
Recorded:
2.52.10
